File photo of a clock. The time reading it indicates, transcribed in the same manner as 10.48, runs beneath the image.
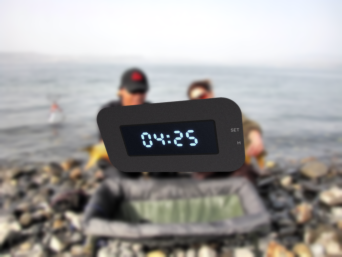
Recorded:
4.25
